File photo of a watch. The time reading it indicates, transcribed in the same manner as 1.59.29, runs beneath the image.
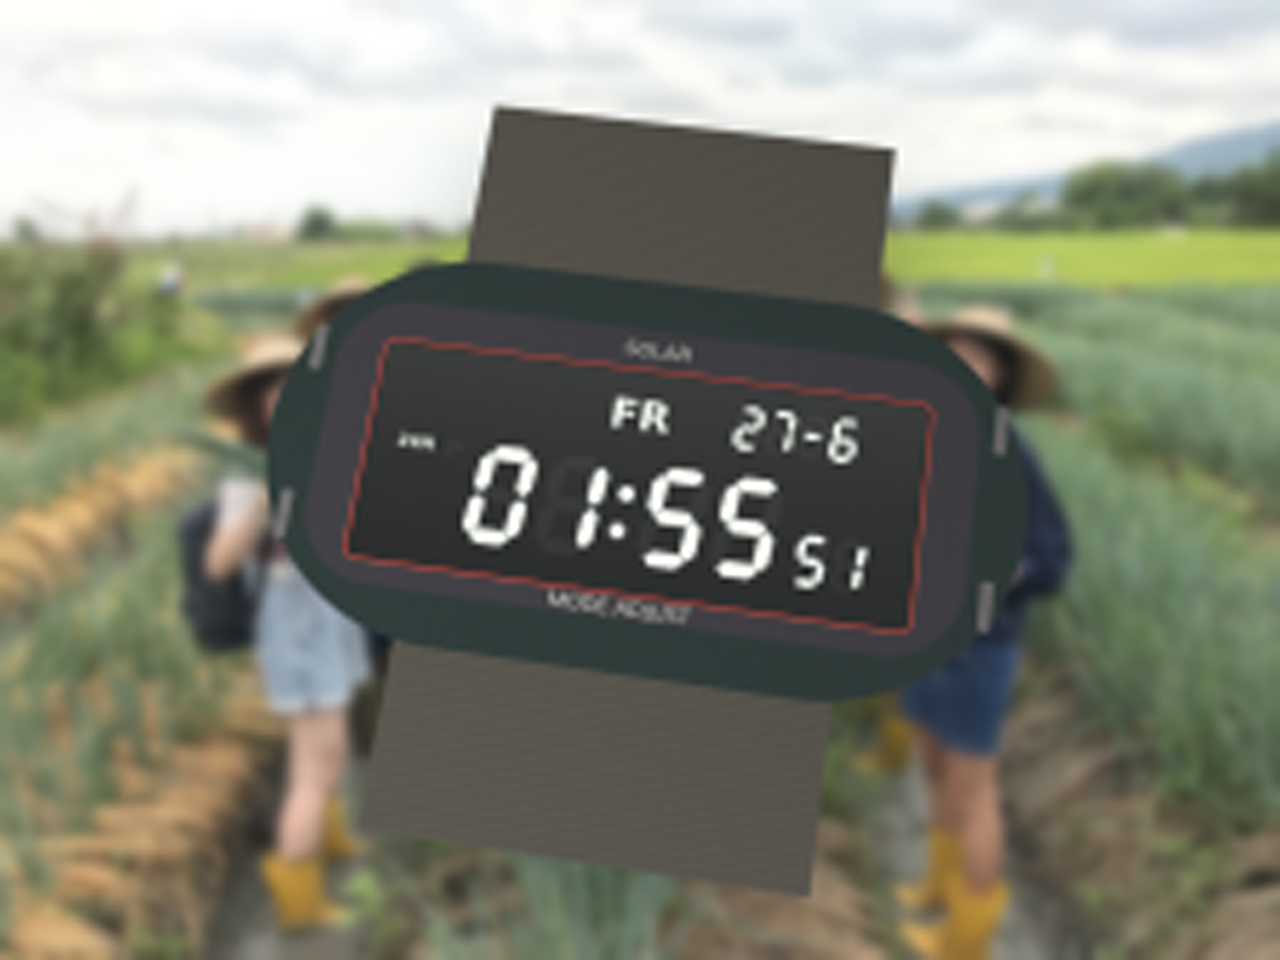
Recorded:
1.55.51
